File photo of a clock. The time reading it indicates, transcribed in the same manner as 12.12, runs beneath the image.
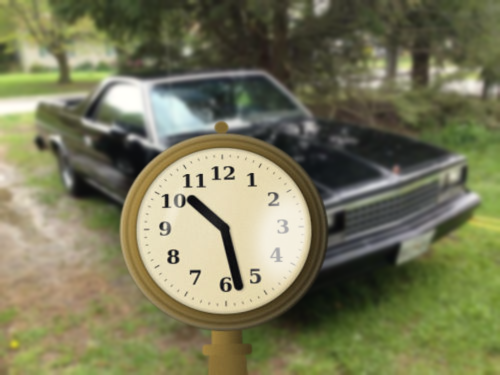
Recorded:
10.28
